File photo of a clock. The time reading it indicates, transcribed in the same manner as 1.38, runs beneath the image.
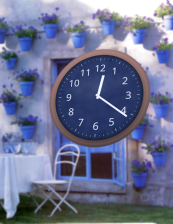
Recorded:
12.21
